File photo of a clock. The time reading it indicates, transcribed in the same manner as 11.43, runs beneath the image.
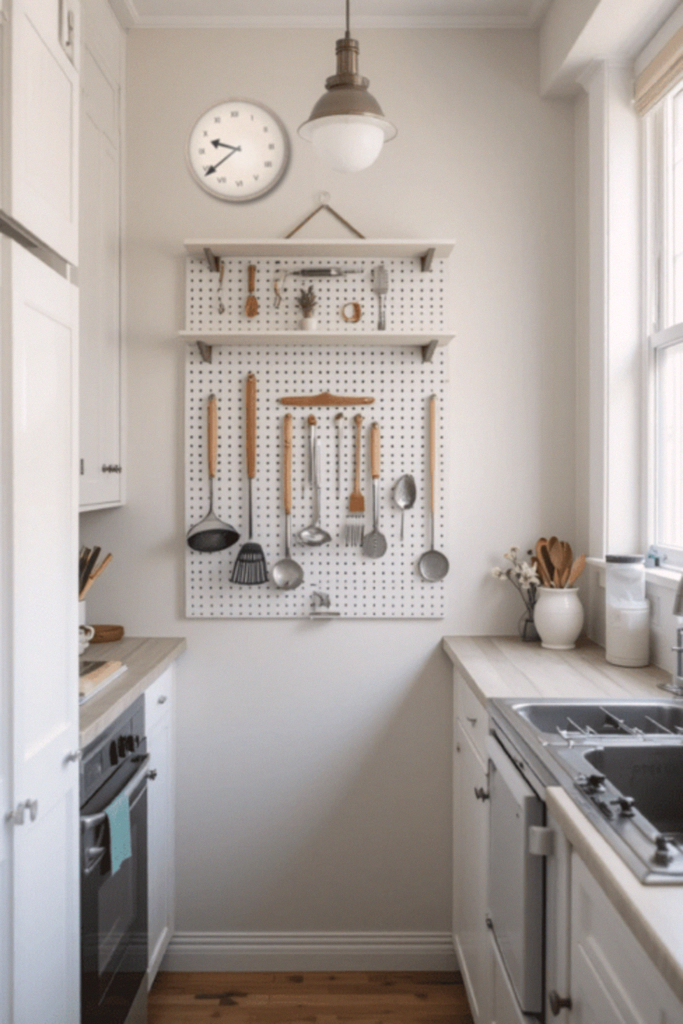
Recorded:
9.39
